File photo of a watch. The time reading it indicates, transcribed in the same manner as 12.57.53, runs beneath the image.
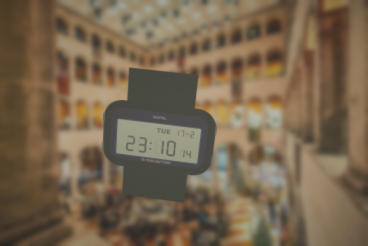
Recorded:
23.10.14
